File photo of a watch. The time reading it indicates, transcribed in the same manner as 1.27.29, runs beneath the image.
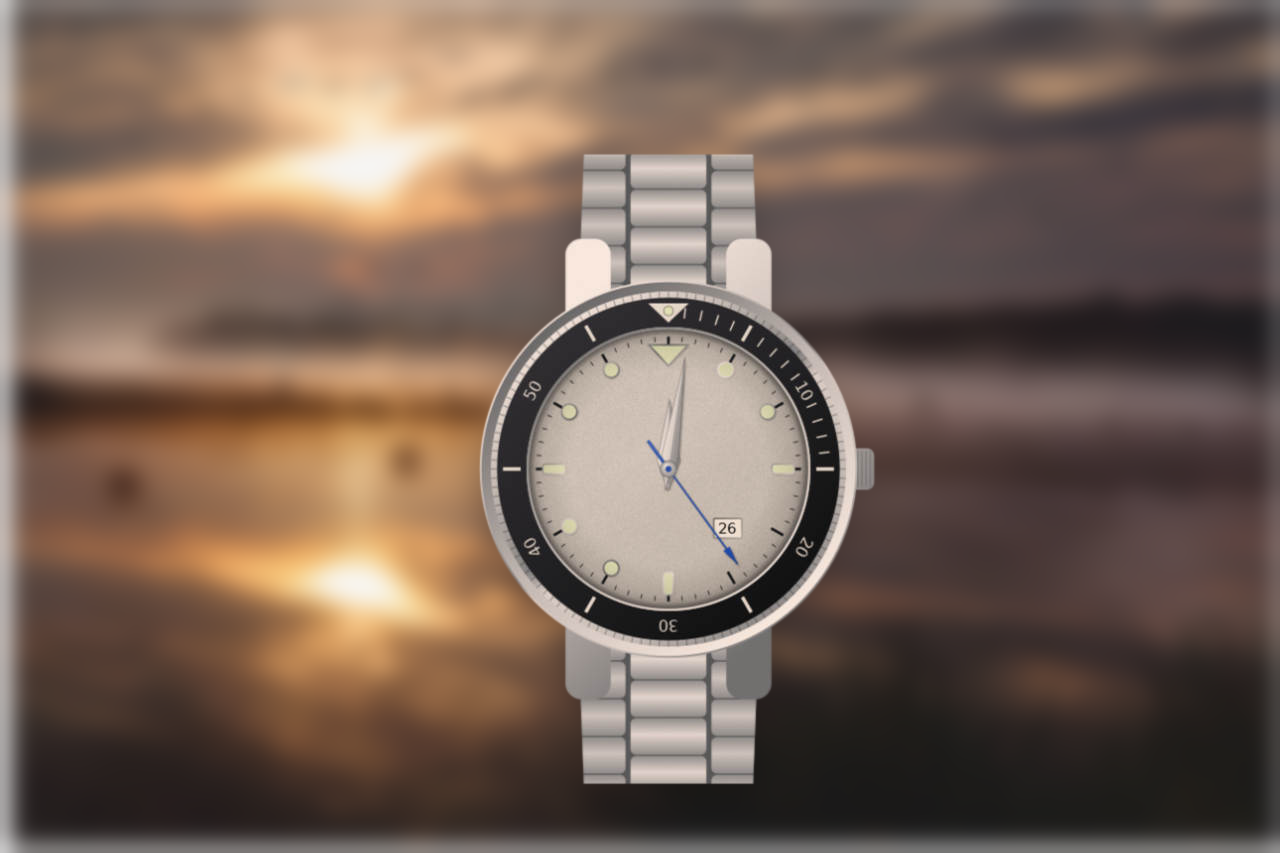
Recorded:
12.01.24
